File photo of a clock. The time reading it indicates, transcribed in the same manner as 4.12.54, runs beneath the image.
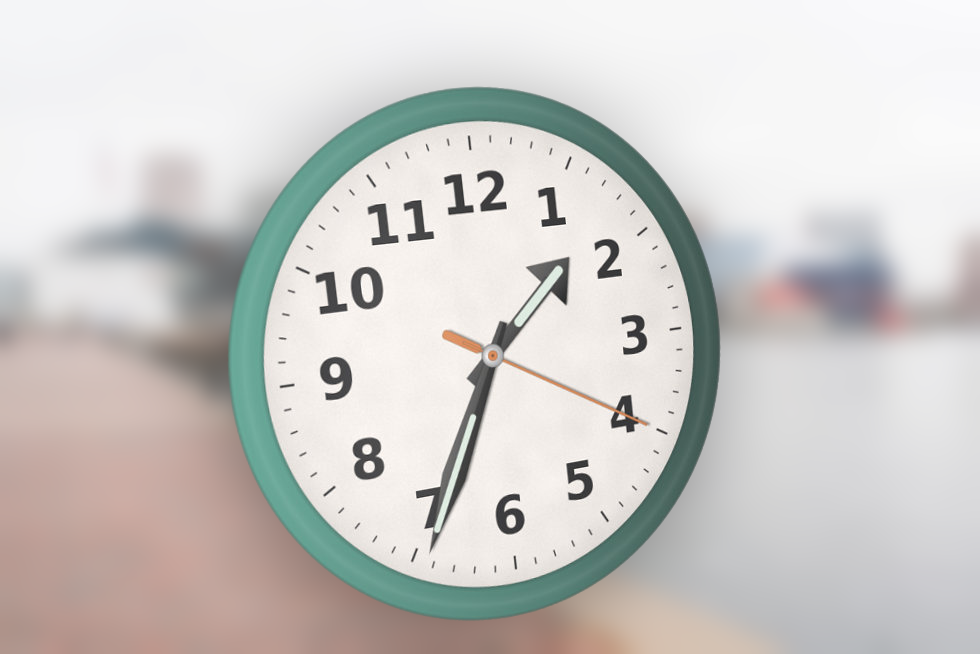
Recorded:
1.34.20
